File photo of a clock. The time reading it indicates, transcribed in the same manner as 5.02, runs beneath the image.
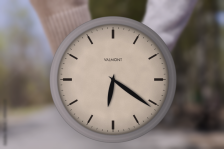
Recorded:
6.21
